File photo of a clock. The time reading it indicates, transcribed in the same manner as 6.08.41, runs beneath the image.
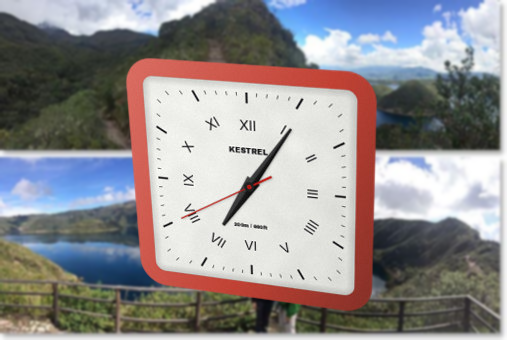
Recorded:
7.05.40
